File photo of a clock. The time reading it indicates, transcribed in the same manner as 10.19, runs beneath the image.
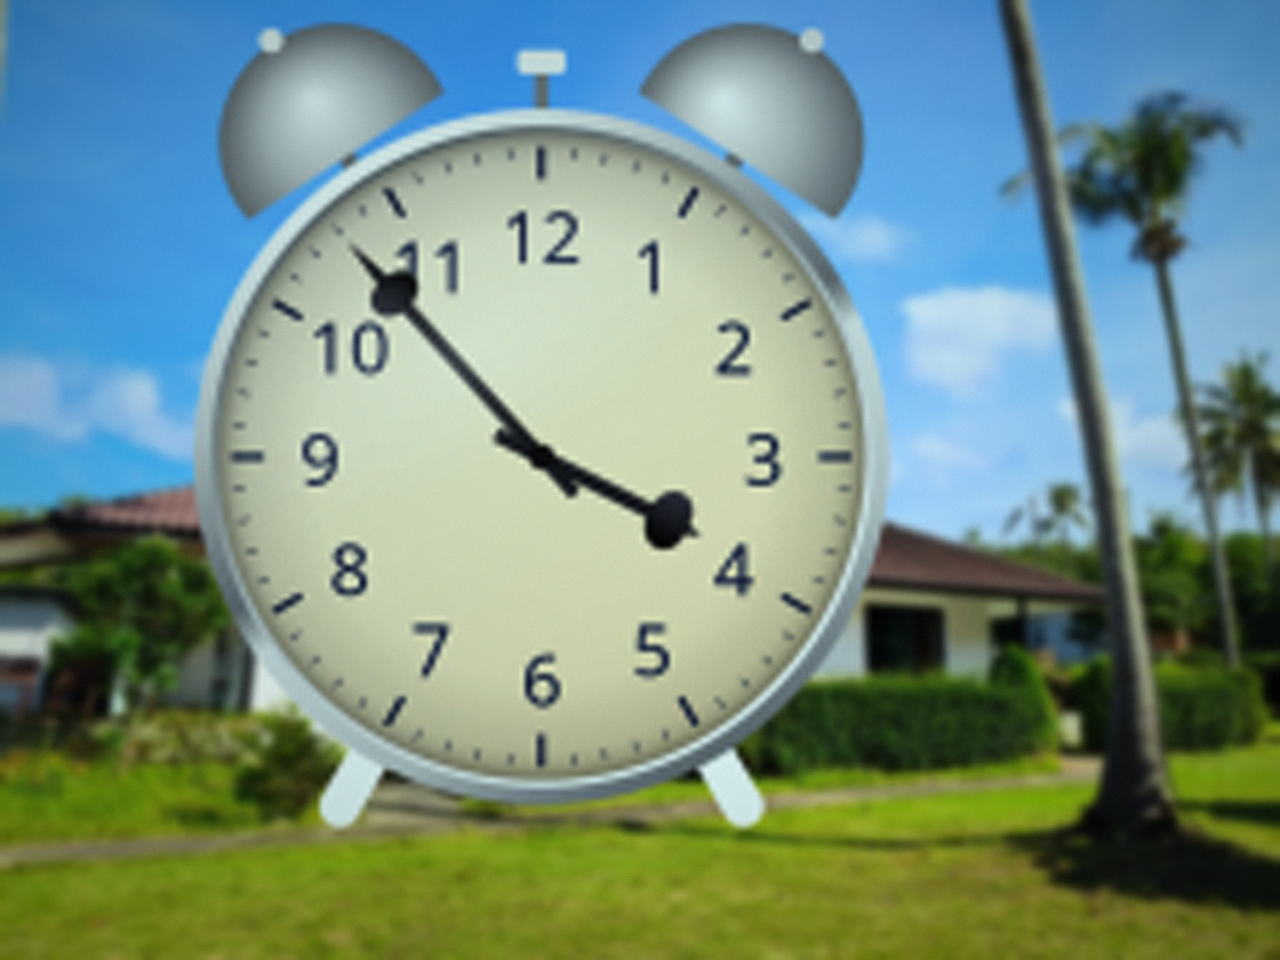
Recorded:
3.53
